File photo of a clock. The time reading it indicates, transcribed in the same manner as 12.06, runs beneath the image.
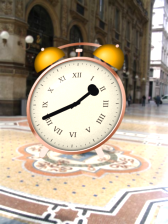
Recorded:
1.41
